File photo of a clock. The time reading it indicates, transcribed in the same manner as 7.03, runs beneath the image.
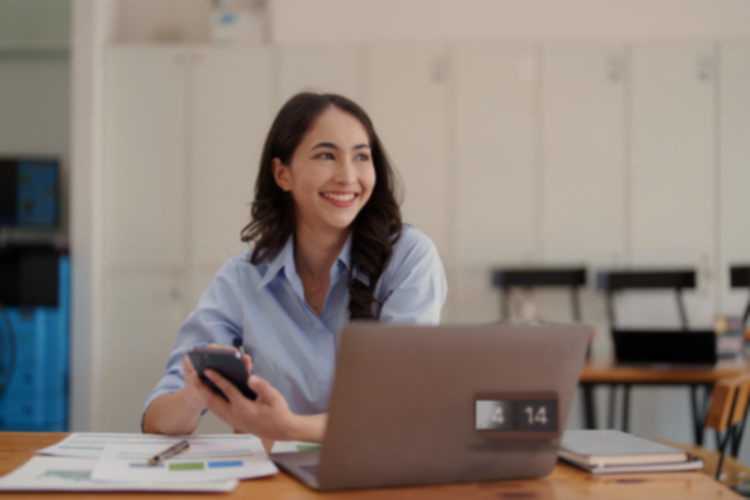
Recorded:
4.14
